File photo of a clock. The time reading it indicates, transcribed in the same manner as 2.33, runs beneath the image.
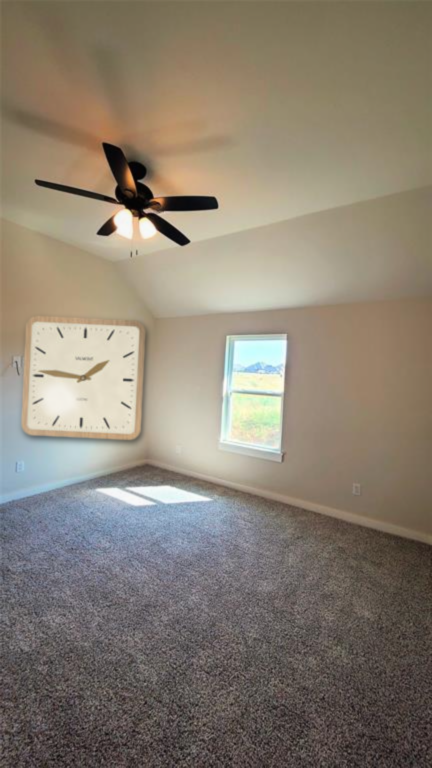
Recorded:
1.46
